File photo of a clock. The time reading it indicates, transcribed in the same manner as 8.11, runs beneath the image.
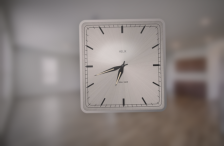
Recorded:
6.42
